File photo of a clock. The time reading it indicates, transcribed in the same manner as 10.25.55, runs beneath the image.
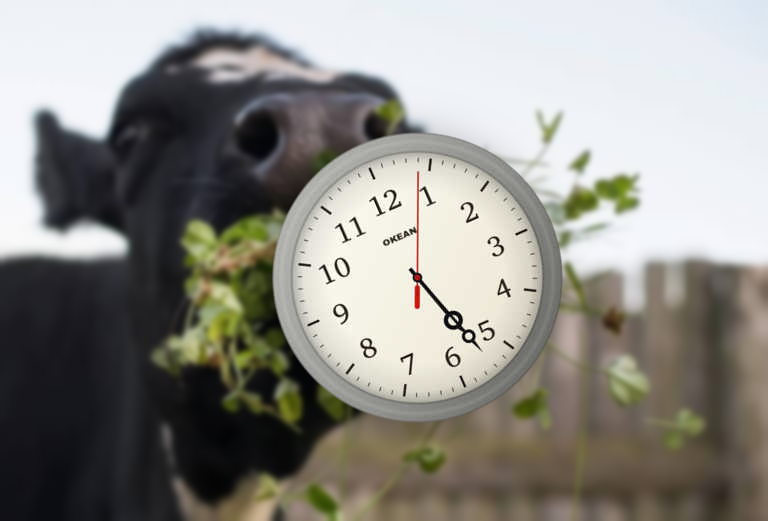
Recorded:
5.27.04
